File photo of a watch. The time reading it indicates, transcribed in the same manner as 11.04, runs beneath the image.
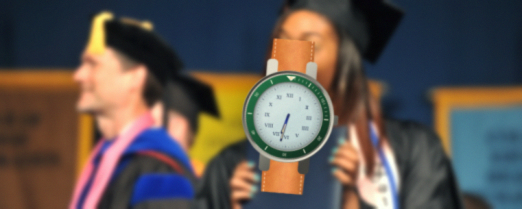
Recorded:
6.32
